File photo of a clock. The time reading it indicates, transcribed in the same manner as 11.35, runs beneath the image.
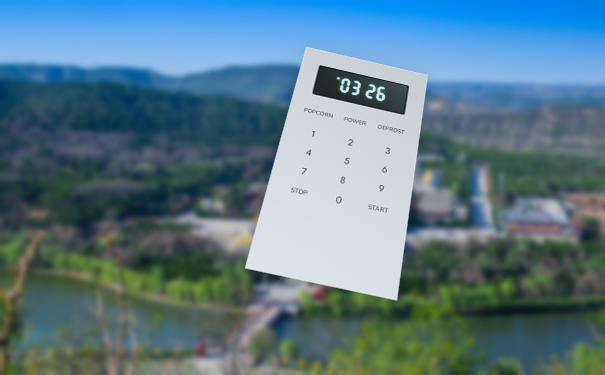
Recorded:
3.26
